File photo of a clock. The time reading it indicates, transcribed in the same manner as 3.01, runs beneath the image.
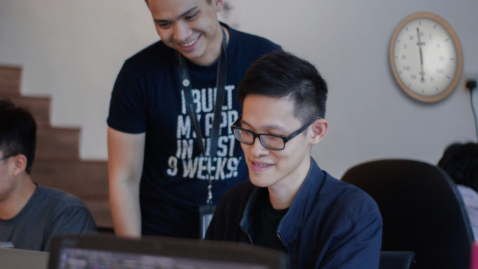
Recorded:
5.59
